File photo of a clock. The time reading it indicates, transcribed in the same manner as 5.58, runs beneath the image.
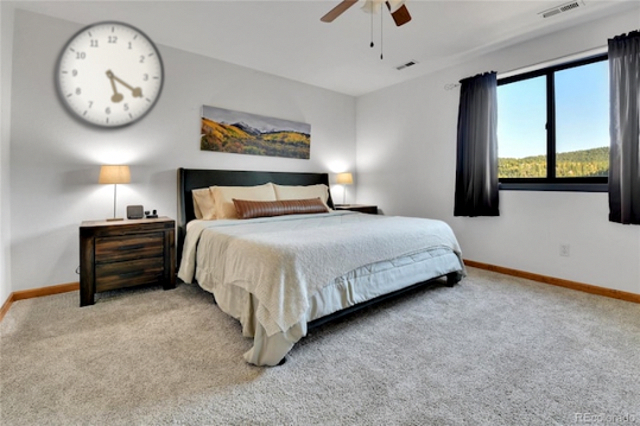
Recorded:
5.20
